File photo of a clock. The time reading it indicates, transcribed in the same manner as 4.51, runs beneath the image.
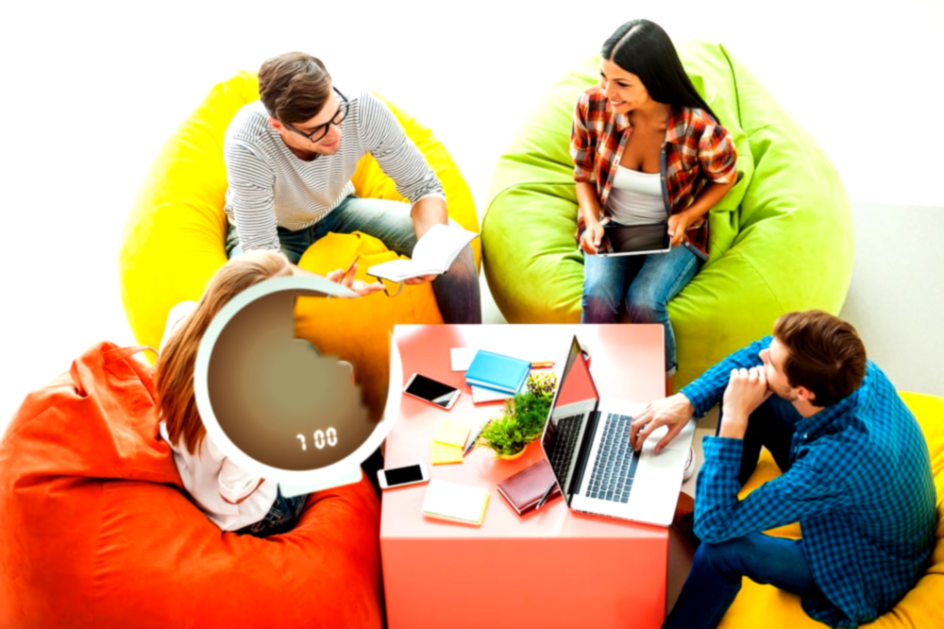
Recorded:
7.00
